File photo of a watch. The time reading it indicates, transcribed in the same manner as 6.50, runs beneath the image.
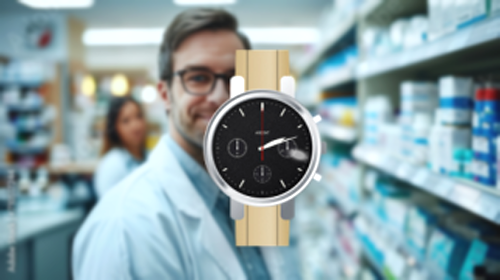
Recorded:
2.12
